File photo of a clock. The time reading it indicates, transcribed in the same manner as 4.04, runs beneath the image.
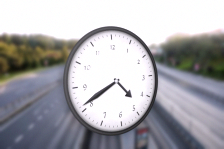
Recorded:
4.41
